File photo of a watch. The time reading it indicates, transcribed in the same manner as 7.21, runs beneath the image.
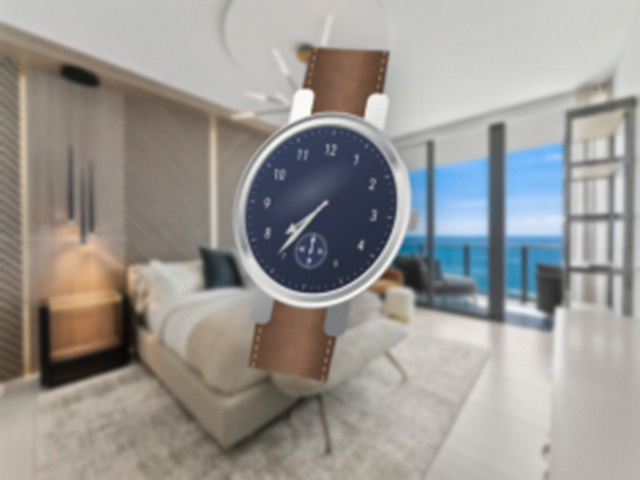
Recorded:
7.36
